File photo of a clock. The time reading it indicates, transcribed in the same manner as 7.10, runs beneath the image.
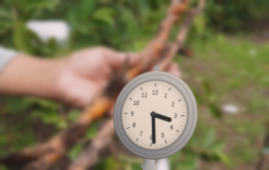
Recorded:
3.29
